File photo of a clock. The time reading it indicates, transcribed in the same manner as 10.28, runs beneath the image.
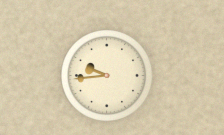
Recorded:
9.44
